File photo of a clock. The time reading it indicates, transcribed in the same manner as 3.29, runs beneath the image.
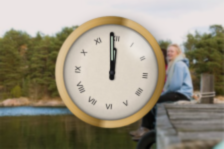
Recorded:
11.59
